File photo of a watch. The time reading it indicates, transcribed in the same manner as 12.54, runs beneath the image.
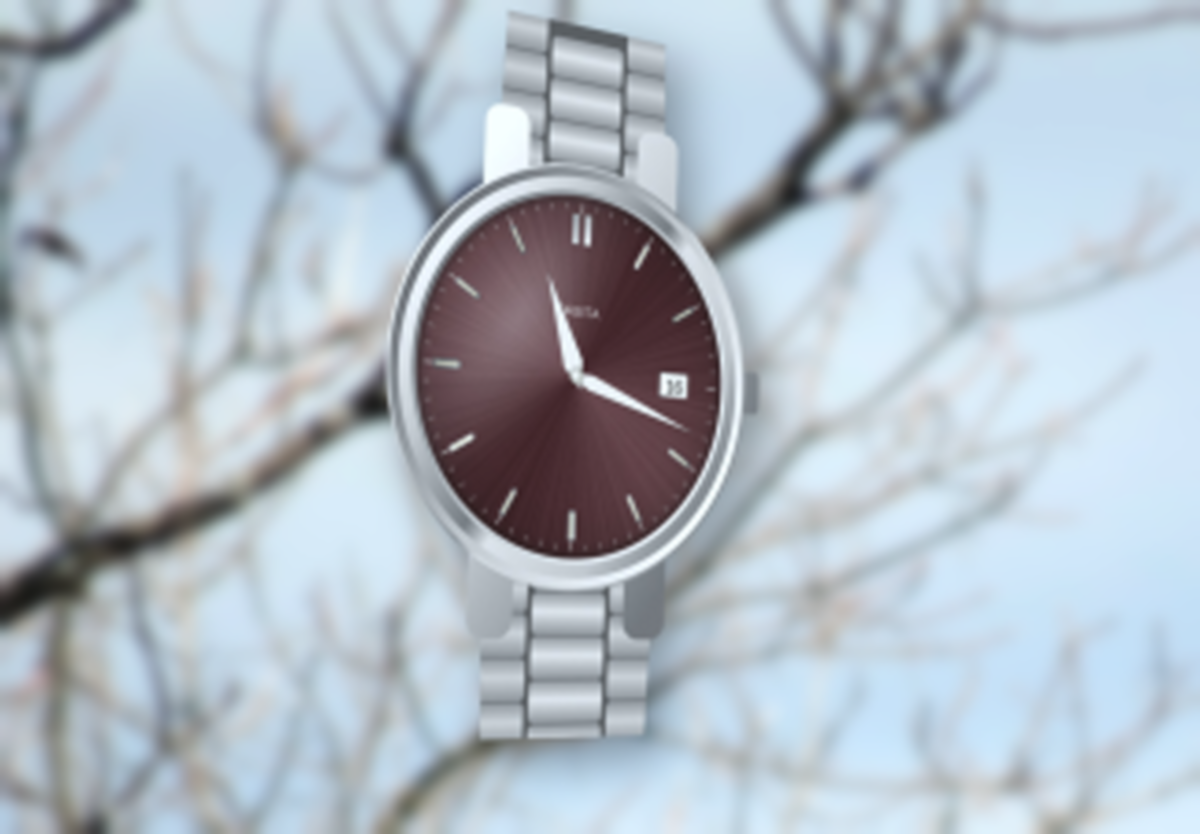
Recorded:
11.18
